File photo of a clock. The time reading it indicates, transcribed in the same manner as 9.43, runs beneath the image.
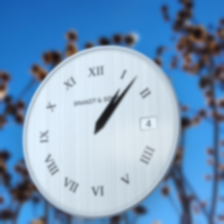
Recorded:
1.07
